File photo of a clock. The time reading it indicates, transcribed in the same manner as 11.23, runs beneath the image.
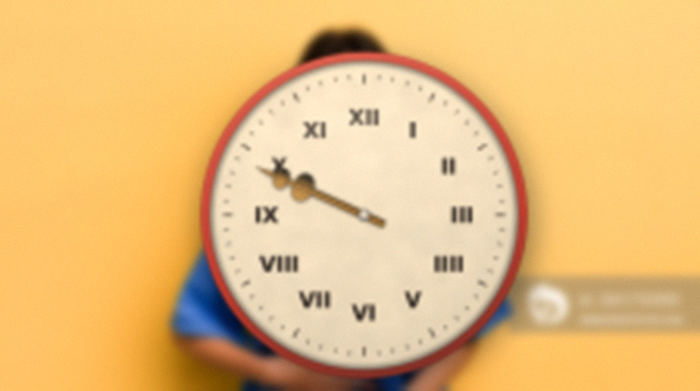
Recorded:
9.49
